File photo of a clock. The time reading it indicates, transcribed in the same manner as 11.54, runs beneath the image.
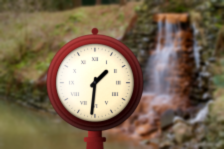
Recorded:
1.31
